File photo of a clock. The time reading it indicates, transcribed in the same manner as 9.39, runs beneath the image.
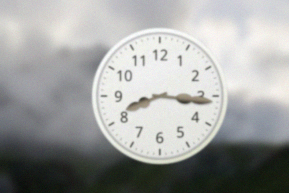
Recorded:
8.16
